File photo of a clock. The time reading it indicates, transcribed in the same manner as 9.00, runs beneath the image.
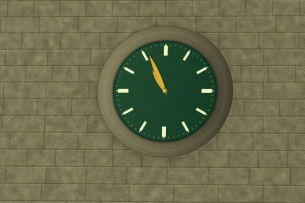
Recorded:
10.56
